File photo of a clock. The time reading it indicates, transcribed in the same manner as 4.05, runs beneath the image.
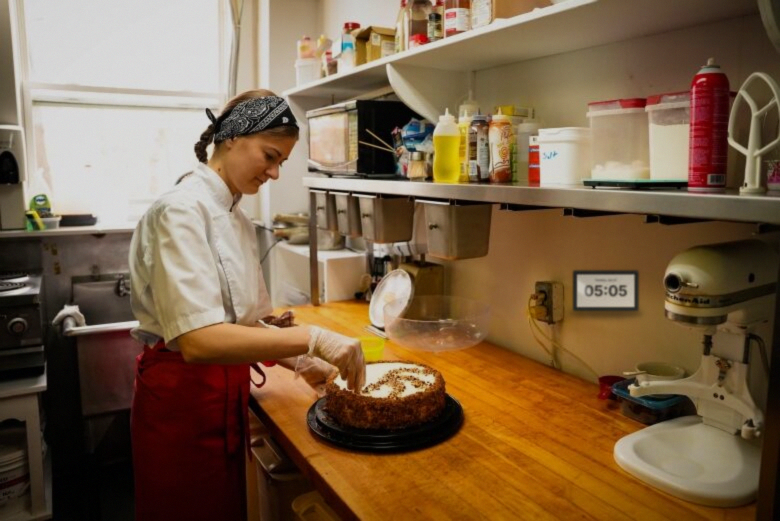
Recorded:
5.05
